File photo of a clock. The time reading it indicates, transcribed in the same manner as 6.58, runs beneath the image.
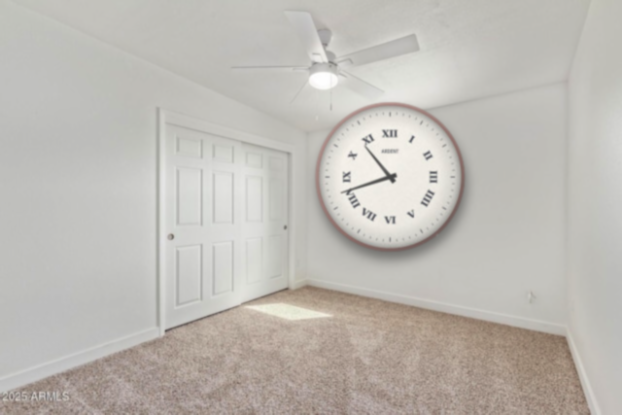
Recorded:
10.42
